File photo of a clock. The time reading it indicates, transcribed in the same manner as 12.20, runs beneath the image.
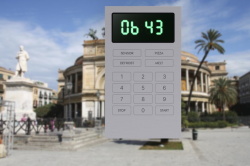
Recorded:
6.43
